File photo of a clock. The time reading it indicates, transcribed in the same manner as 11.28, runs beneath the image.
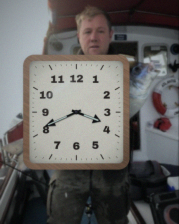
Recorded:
3.41
